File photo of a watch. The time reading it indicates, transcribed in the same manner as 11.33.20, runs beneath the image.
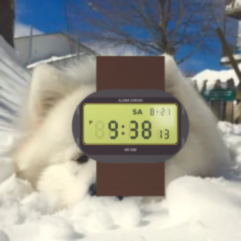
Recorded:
9.38.13
